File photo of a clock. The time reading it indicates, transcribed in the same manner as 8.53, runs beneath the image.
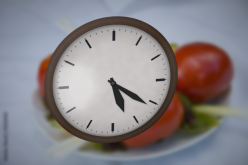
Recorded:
5.21
